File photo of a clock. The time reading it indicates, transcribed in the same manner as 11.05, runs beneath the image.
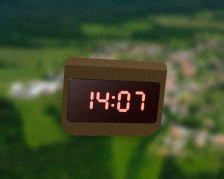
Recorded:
14.07
